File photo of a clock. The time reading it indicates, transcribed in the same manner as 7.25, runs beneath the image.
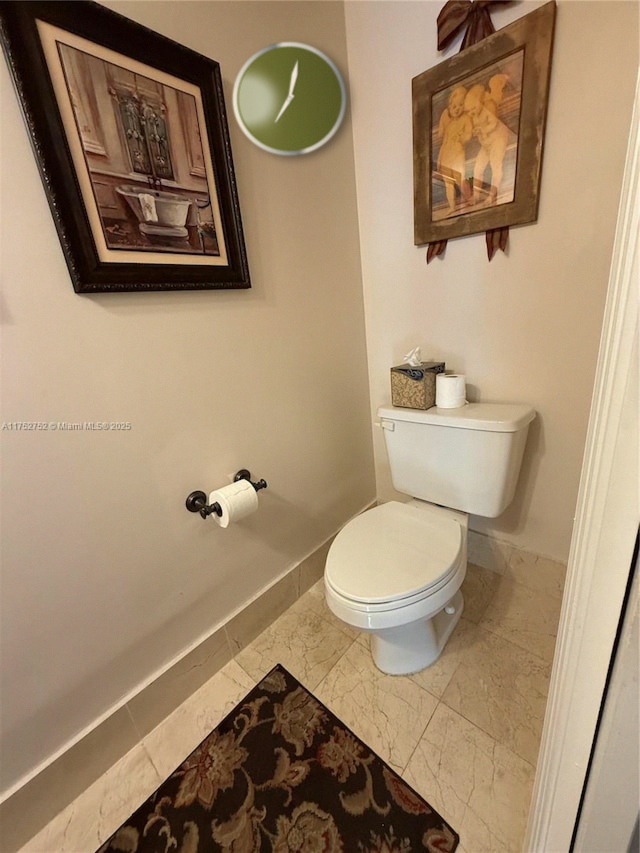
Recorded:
7.02
